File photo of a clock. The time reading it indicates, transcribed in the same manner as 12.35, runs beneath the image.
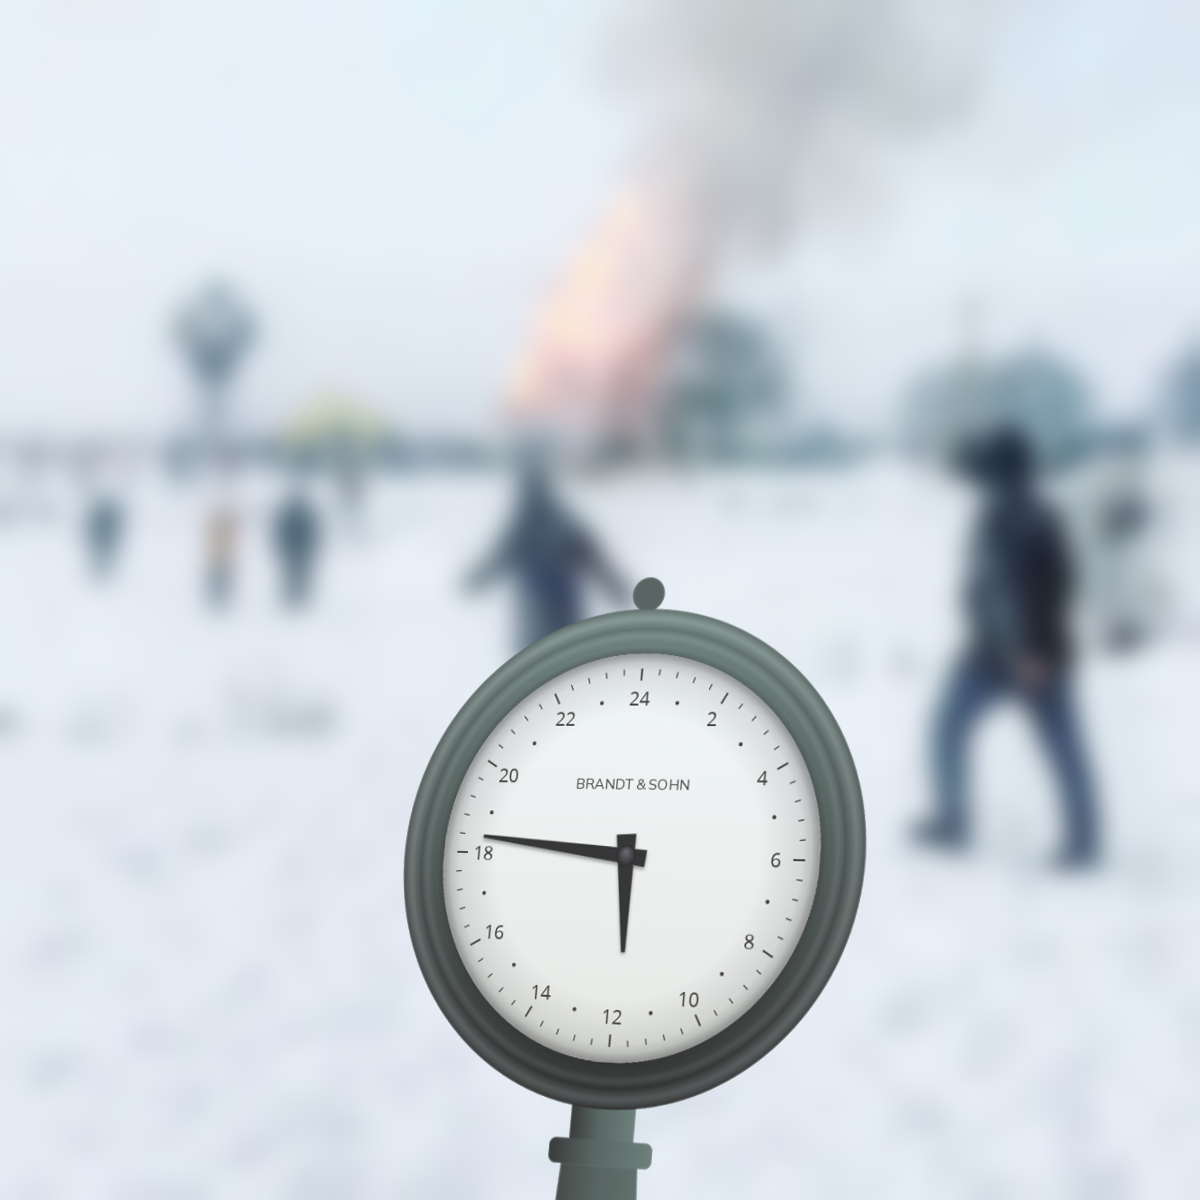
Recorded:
11.46
